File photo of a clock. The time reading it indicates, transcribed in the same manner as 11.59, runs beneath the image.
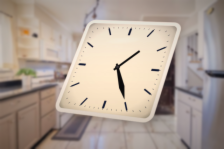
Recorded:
1.25
